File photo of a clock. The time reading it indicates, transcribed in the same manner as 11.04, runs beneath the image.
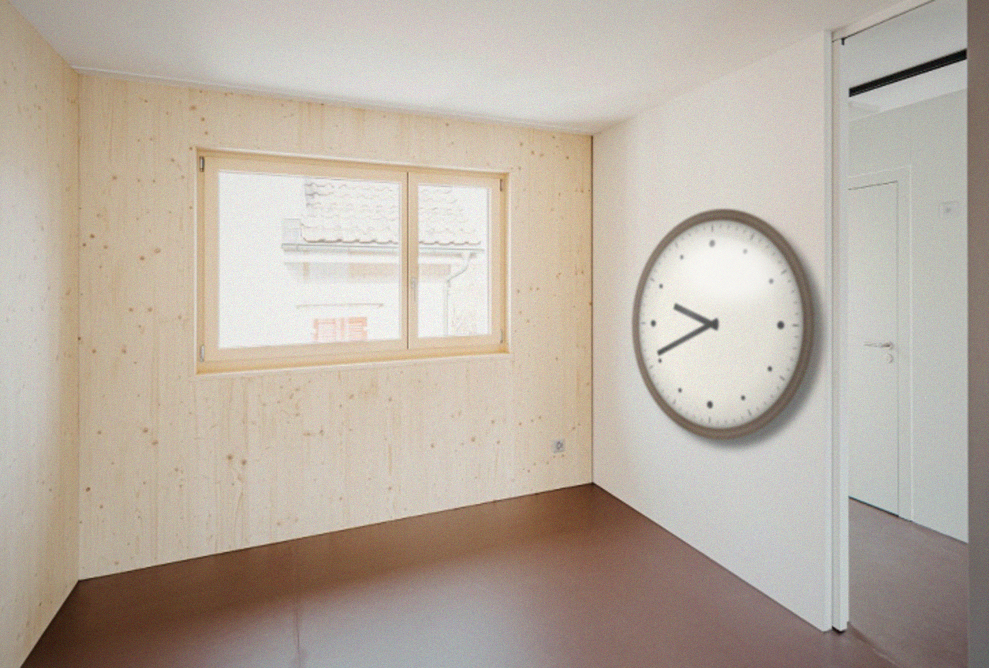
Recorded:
9.41
